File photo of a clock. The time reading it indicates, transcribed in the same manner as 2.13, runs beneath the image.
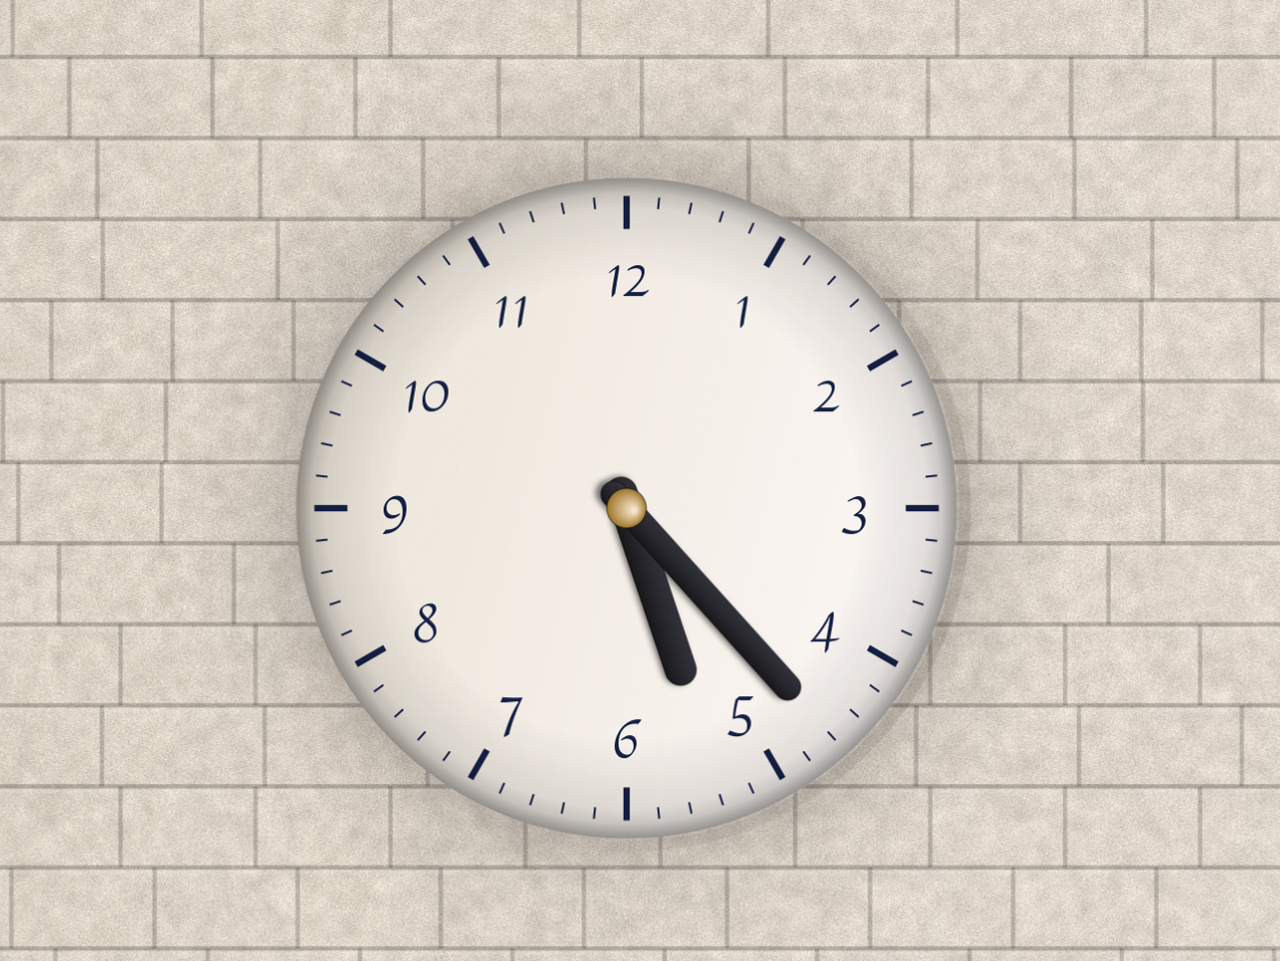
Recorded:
5.23
